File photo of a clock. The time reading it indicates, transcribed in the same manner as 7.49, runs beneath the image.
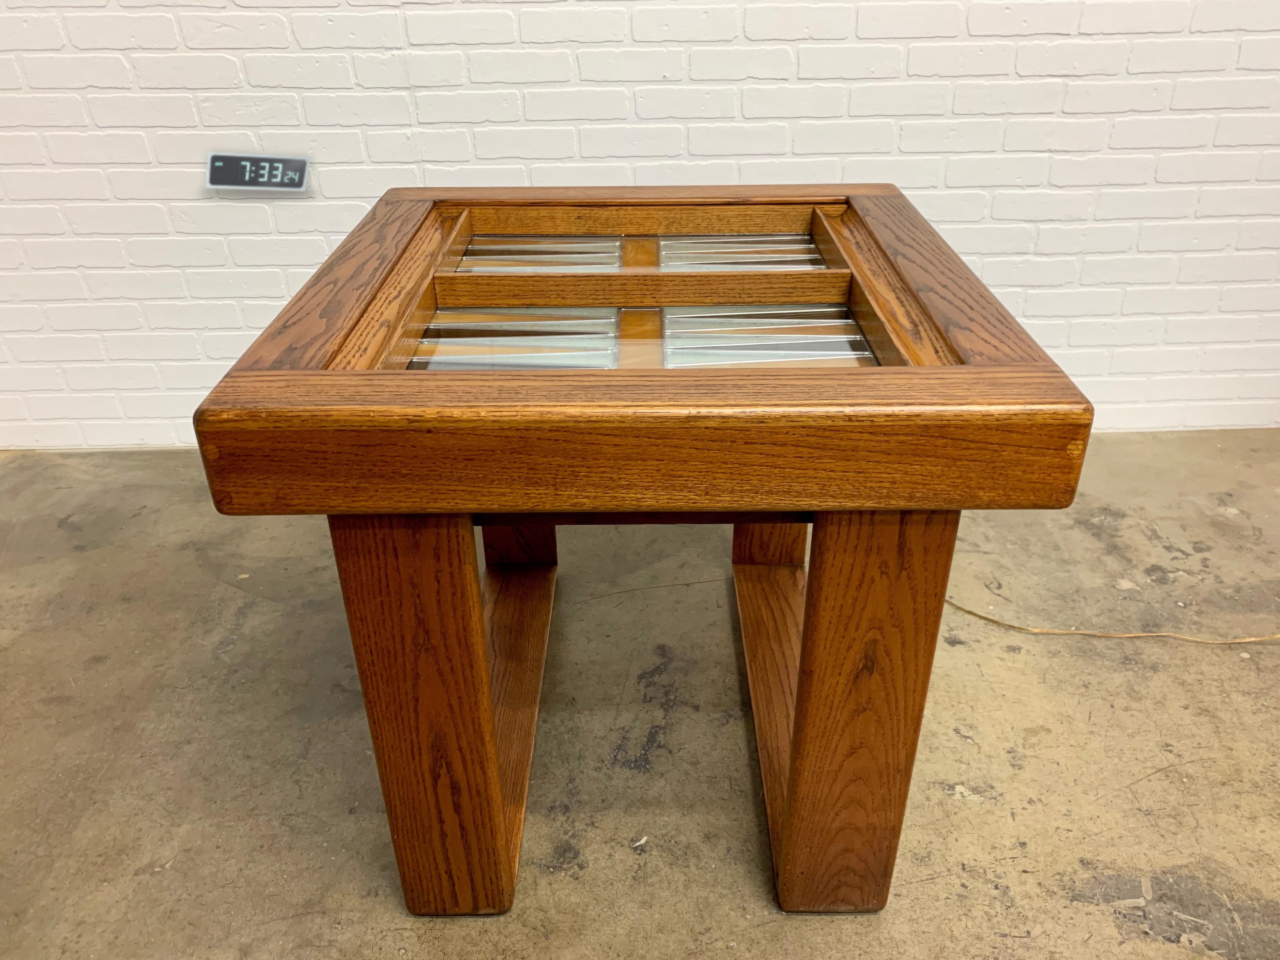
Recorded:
7.33
